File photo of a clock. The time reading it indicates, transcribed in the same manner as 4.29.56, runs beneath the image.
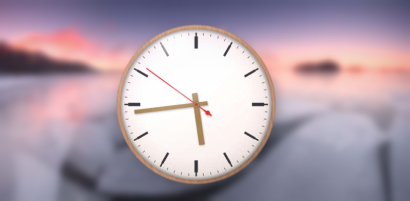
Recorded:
5.43.51
